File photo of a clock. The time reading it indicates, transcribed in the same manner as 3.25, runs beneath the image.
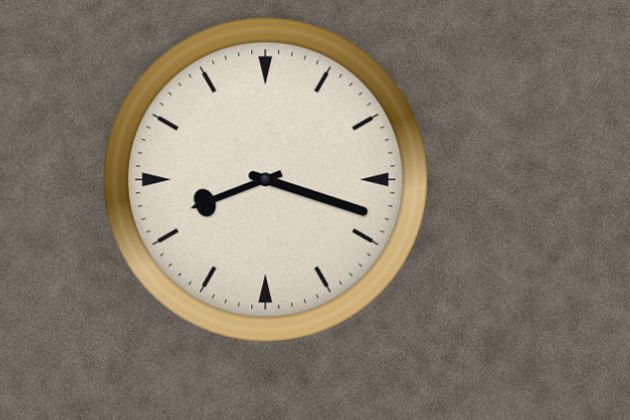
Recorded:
8.18
